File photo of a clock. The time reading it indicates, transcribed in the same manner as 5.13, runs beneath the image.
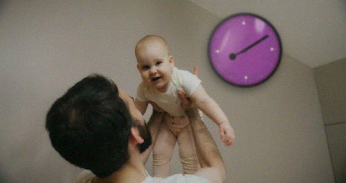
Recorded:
8.10
